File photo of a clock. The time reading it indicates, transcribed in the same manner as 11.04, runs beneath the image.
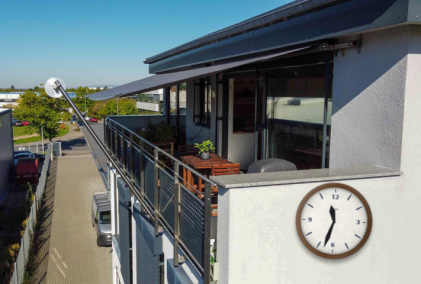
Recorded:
11.33
